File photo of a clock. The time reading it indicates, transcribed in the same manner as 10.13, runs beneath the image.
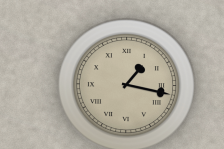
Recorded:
1.17
